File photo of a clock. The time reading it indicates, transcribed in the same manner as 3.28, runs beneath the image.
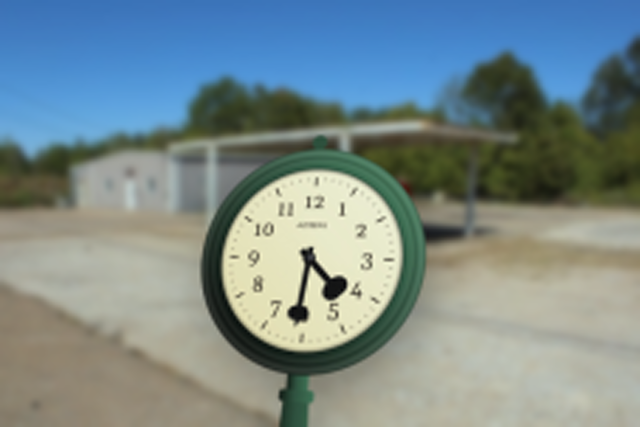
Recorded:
4.31
